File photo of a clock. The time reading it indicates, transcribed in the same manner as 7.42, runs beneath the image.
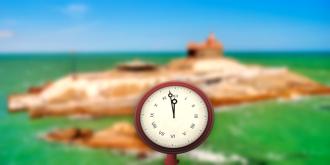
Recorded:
11.58
